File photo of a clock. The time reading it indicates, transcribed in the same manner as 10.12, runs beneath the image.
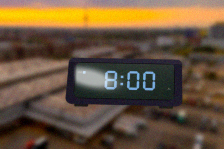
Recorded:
8.00
